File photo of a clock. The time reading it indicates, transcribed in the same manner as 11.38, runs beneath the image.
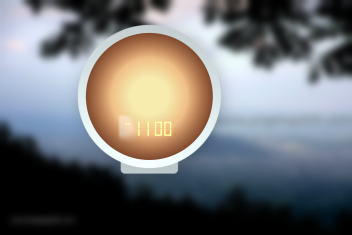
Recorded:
11.00
